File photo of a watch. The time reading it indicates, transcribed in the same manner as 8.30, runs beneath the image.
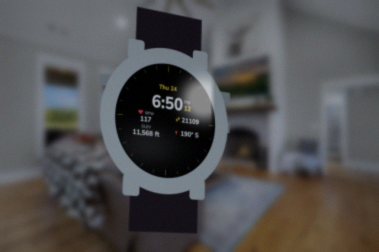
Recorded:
6.50
